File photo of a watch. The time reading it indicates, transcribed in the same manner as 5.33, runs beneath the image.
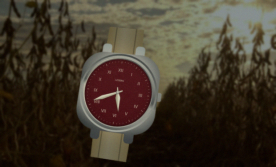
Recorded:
5.41
